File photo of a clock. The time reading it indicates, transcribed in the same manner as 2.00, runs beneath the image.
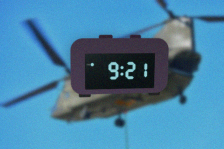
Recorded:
9.21
